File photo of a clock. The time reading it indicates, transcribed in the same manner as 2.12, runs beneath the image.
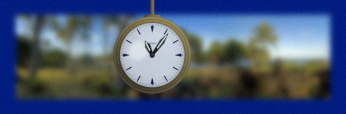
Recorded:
11.06
